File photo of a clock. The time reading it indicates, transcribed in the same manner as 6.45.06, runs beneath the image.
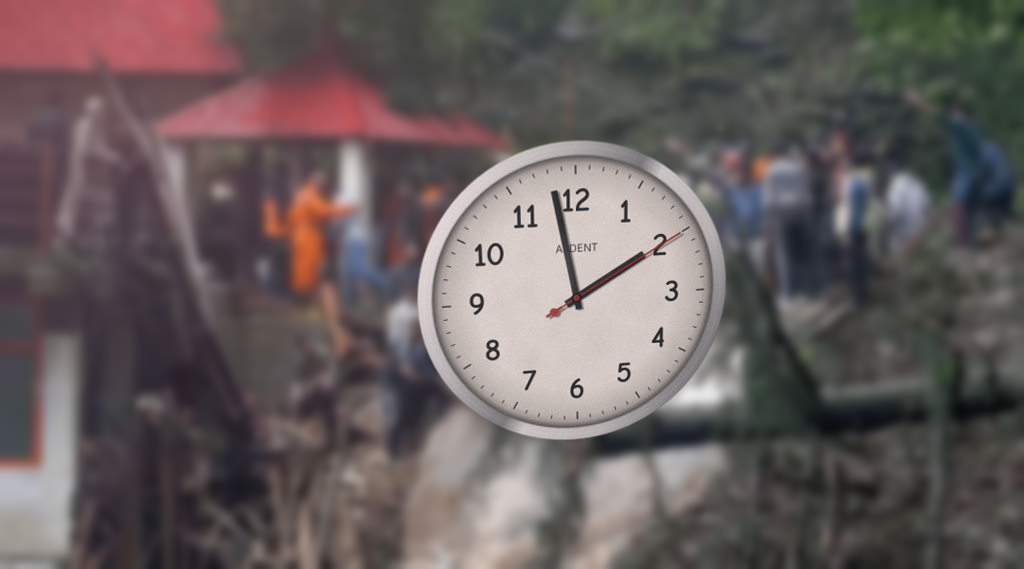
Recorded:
1.58.10
